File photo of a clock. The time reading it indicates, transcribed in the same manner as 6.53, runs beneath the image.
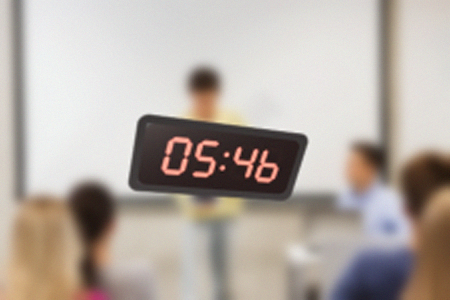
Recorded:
5.46
